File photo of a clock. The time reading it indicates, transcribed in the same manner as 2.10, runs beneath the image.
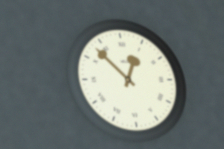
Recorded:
12.53
